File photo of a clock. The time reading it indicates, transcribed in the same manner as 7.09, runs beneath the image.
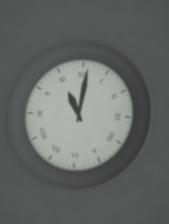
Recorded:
11.01
